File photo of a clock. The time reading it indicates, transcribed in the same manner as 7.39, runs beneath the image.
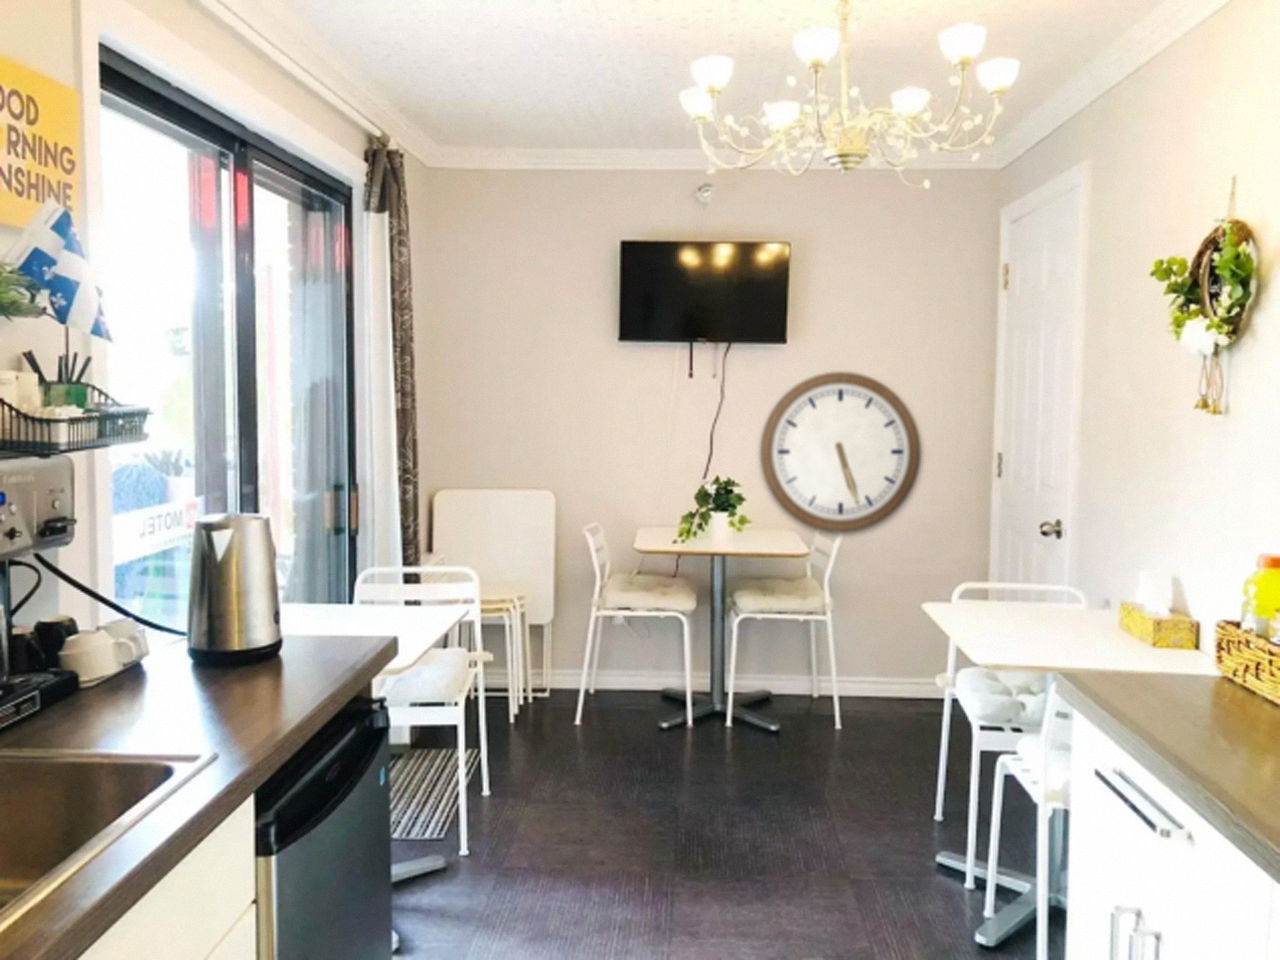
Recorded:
5.27
